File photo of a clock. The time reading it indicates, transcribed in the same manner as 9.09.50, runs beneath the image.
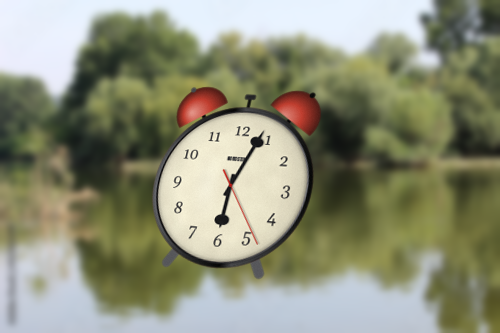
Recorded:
6.03.24
